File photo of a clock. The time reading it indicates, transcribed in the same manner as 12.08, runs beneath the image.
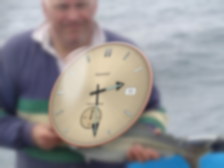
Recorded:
2.28
